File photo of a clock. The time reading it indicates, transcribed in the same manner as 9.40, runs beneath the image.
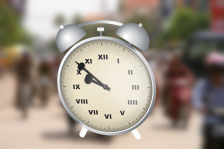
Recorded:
9.52
